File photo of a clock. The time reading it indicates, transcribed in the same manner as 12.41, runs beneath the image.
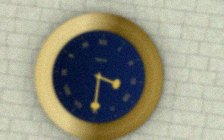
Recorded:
3.30
